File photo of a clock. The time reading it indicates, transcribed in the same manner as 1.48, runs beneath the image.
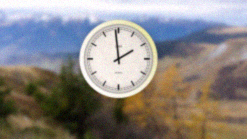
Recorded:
1.59
